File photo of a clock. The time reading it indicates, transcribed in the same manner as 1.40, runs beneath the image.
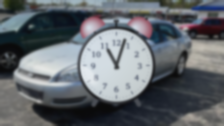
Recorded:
11.03
